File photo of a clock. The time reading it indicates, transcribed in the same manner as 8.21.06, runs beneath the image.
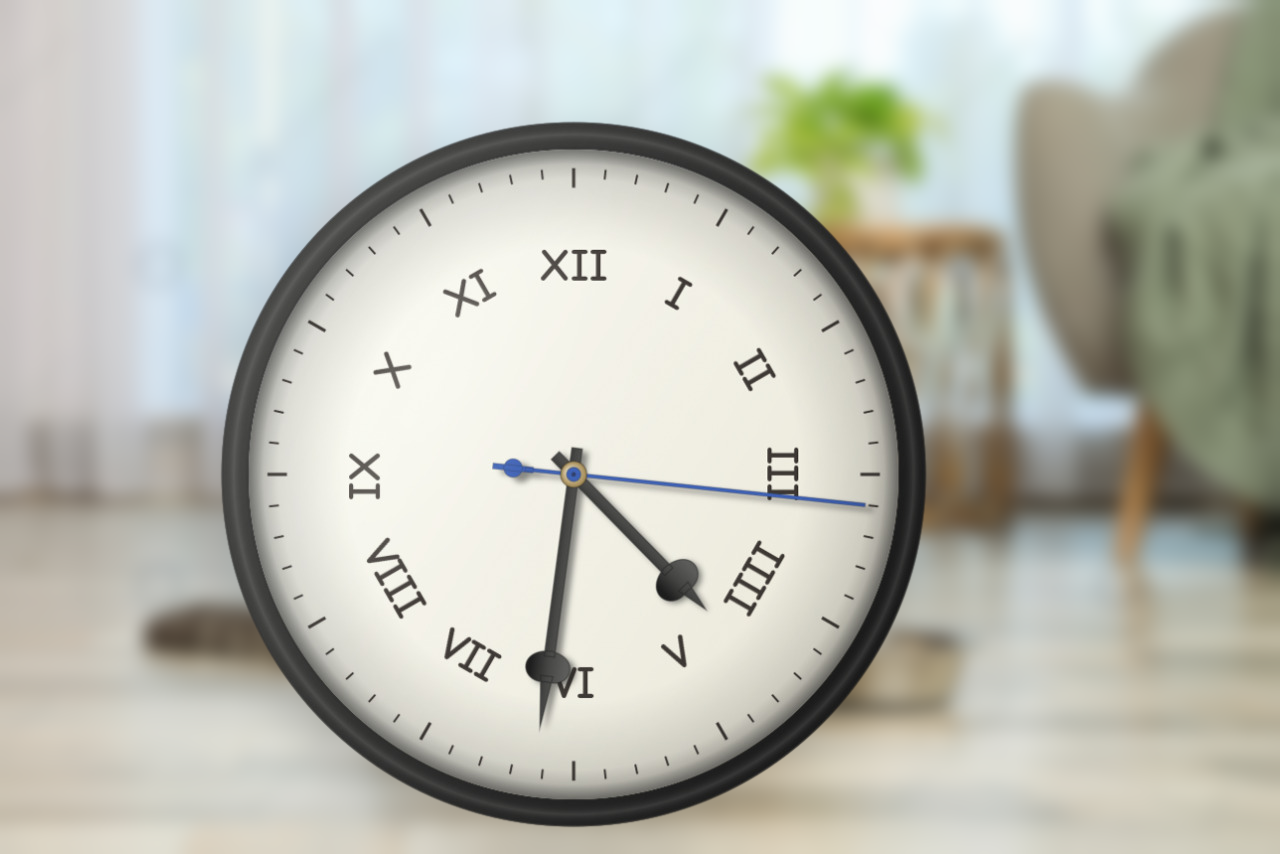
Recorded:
4.31.16
